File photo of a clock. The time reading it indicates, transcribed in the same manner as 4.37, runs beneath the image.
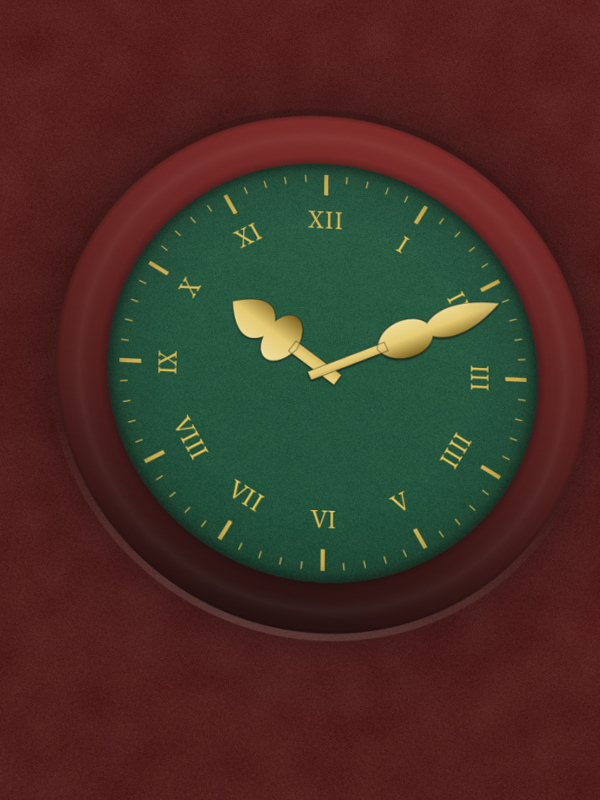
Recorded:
10.11
